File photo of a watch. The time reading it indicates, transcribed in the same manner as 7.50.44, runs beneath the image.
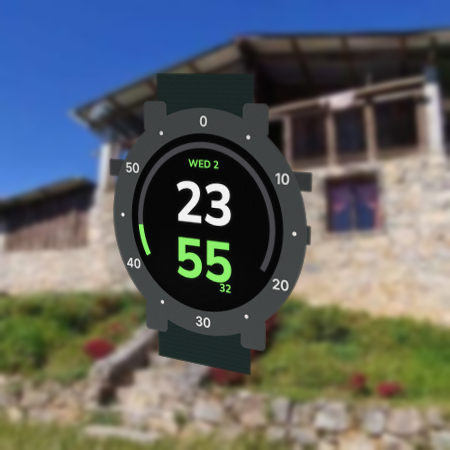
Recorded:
23.55.32
